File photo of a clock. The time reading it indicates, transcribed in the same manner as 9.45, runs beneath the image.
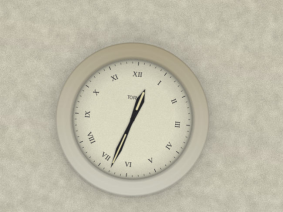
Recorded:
12.33
